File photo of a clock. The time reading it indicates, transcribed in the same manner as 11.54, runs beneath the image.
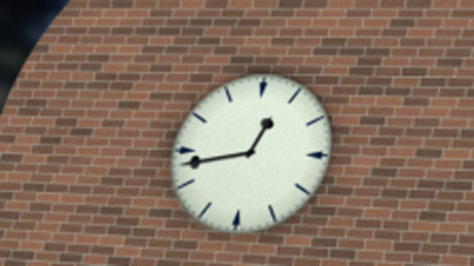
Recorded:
12.43
